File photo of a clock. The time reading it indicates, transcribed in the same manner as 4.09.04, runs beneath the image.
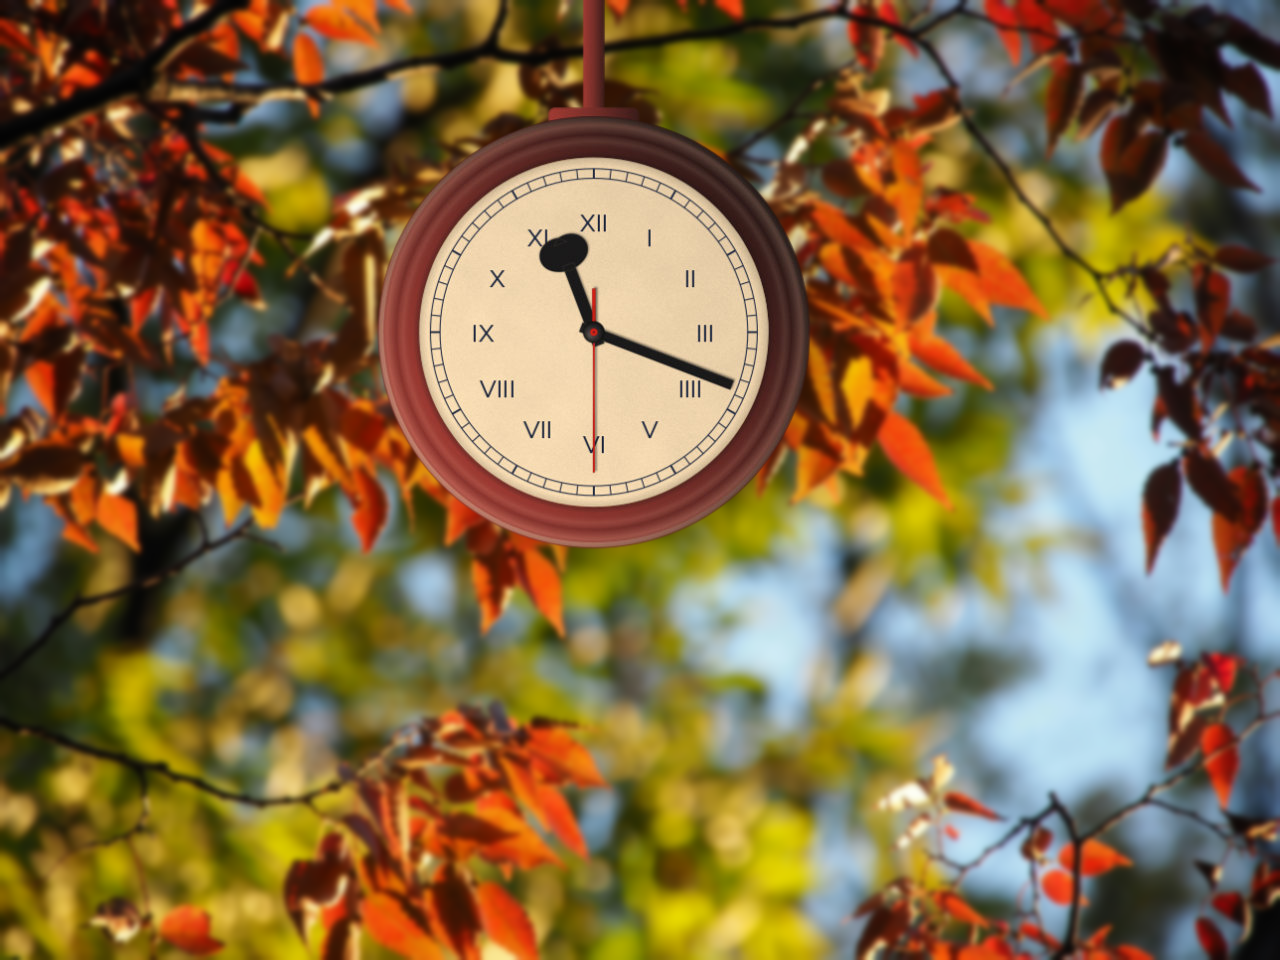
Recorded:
11.18.30
